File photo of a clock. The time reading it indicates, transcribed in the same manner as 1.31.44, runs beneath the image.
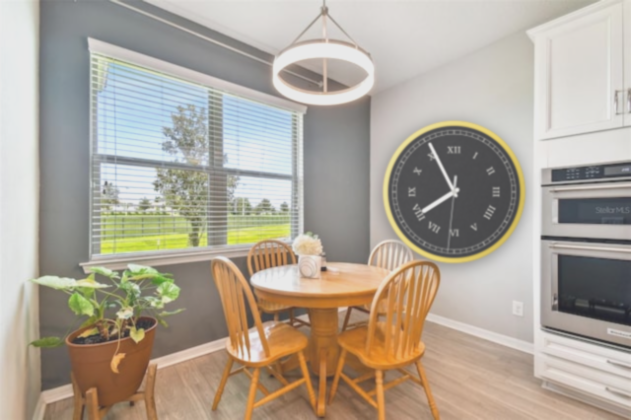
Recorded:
7.55.31
